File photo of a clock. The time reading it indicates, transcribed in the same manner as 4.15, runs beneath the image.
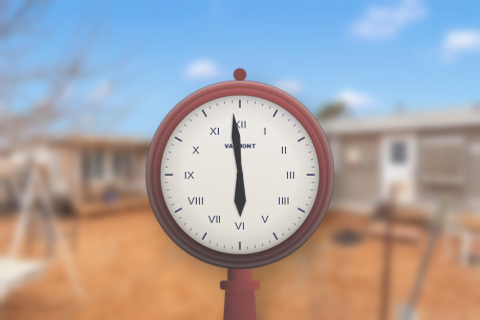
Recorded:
5.59
